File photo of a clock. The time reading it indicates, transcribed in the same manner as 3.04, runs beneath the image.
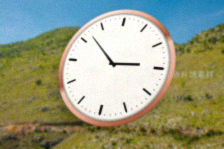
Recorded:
2.52
